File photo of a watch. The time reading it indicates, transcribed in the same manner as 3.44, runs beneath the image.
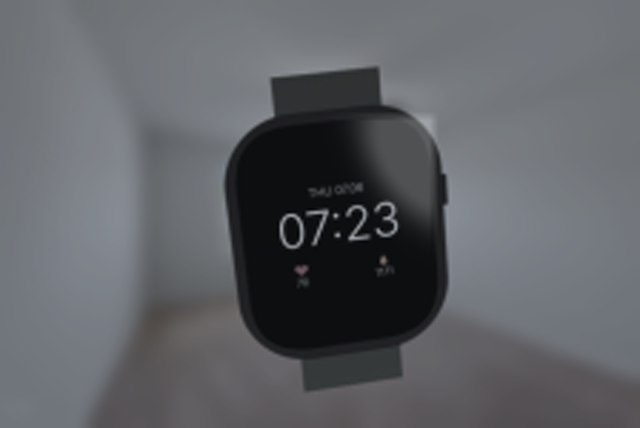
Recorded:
7.23
